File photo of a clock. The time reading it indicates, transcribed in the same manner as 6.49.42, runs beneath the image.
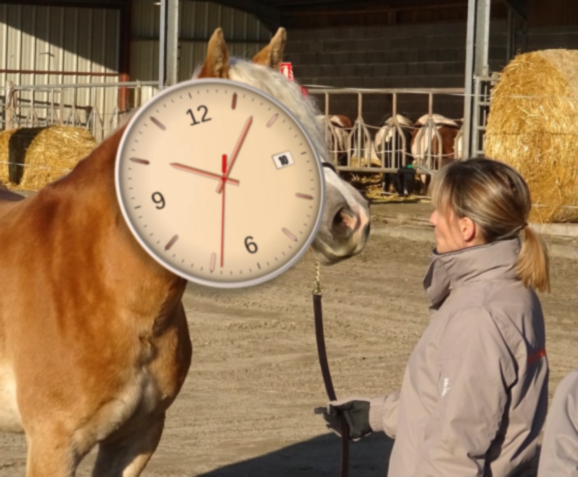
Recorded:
10.07.34
